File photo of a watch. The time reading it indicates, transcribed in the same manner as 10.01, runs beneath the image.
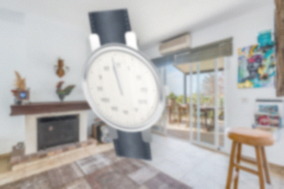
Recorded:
11.59
